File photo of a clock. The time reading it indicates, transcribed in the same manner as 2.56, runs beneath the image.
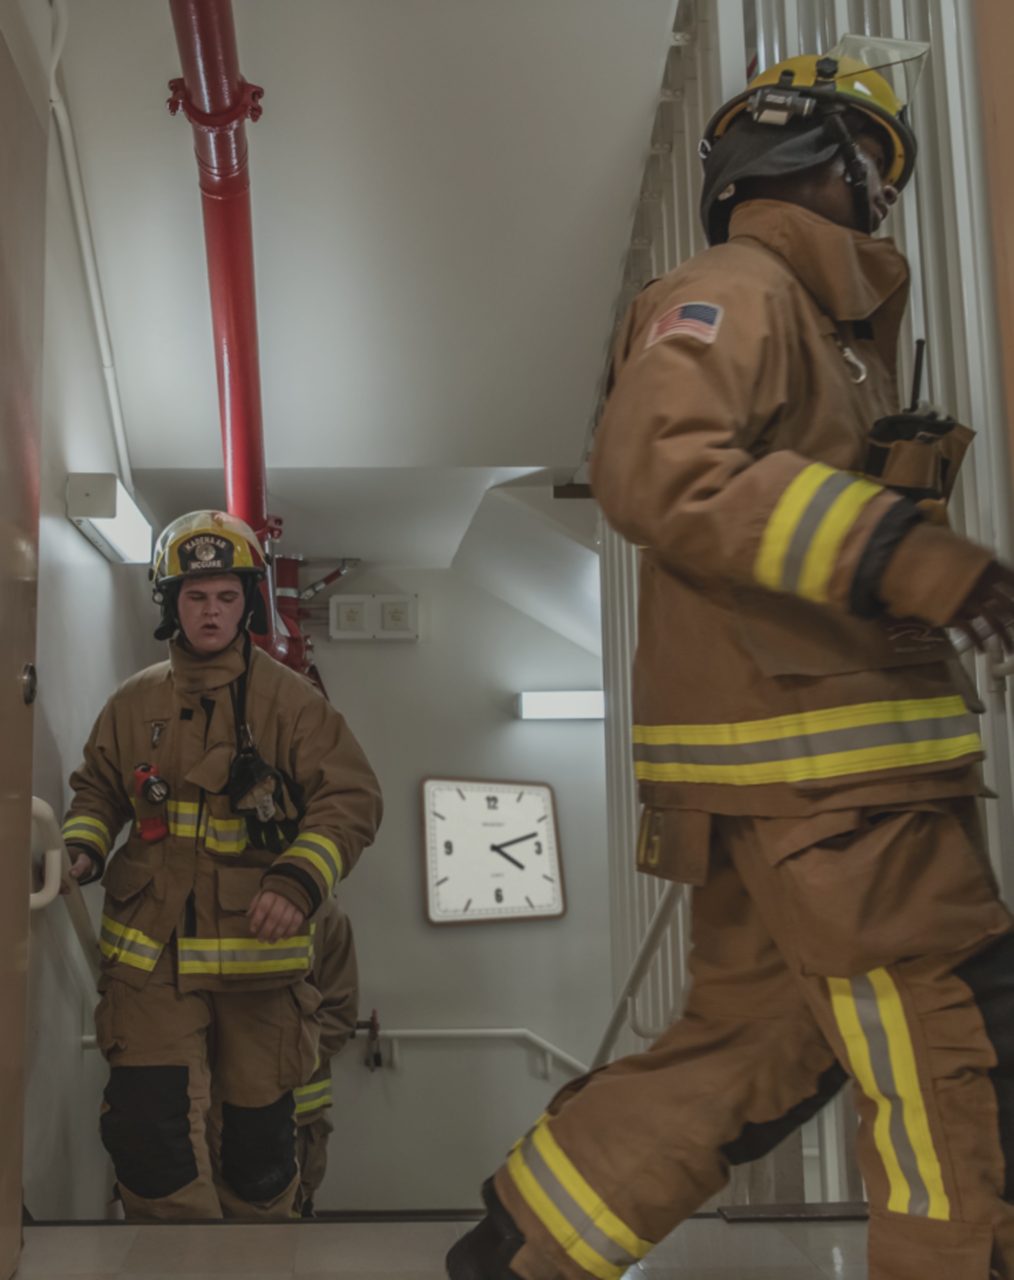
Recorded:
4.12
